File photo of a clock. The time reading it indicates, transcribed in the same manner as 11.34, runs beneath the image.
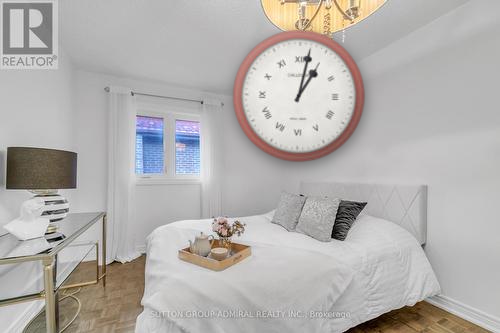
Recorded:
1.02
